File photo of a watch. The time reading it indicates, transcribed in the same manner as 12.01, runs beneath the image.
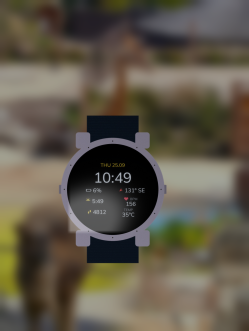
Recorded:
10.49
